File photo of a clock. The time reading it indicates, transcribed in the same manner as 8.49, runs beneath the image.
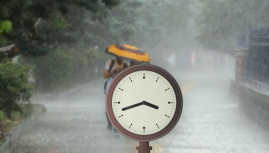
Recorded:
3.42
